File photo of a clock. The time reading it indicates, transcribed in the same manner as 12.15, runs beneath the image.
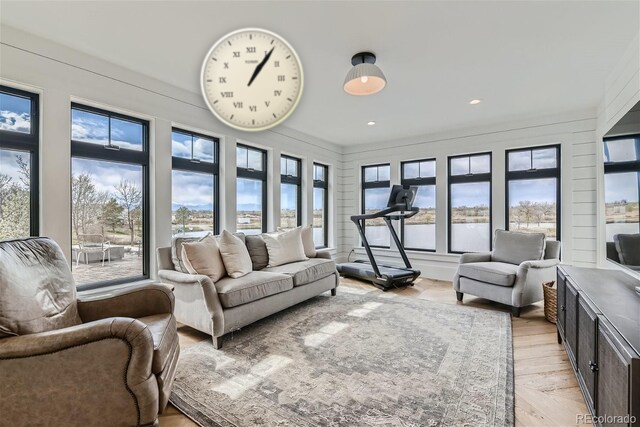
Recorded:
1.06
